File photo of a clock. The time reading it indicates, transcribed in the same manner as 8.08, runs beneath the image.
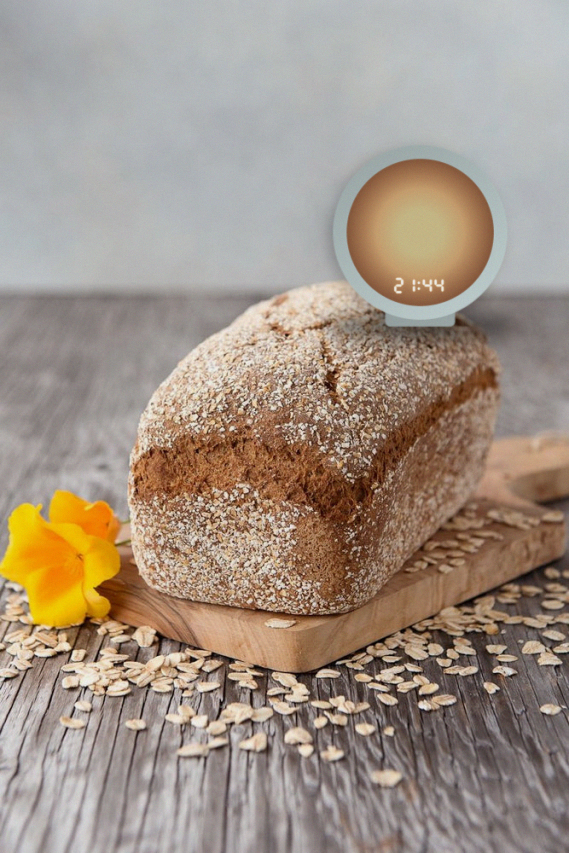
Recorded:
21.44
